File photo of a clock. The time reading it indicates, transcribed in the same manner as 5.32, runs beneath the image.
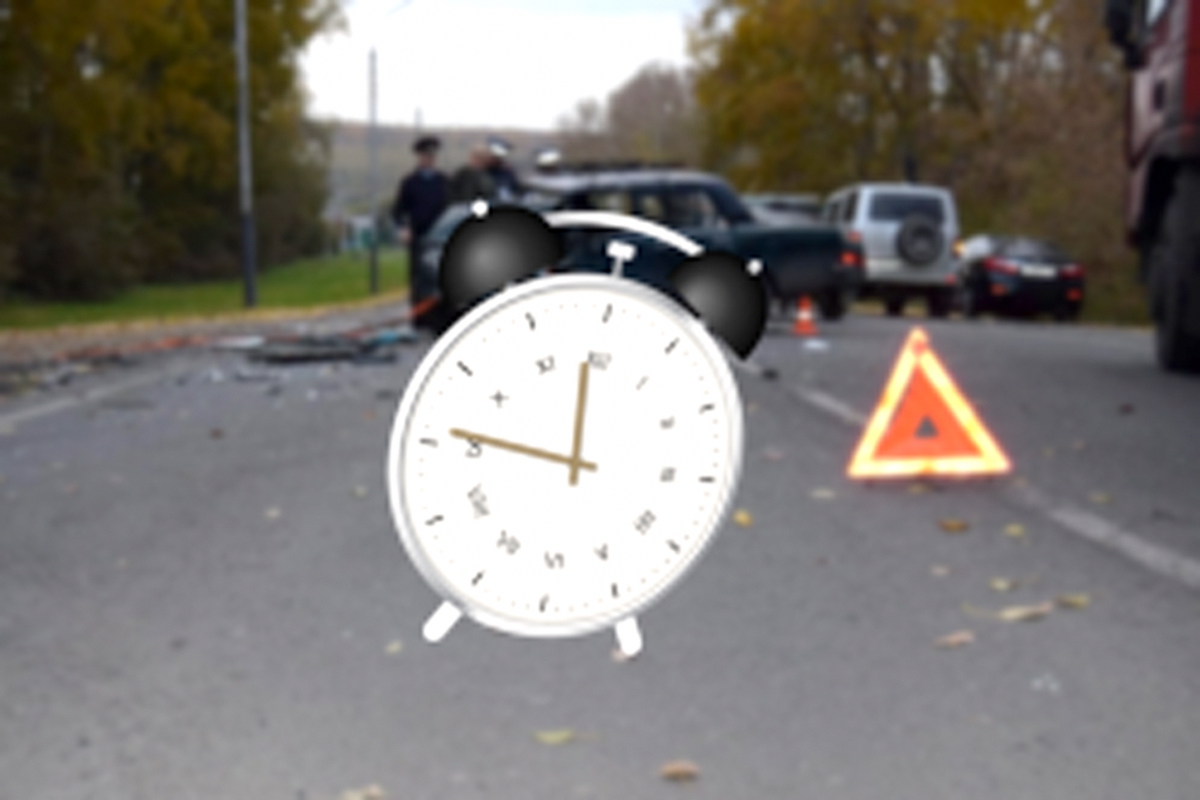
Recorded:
11.46
